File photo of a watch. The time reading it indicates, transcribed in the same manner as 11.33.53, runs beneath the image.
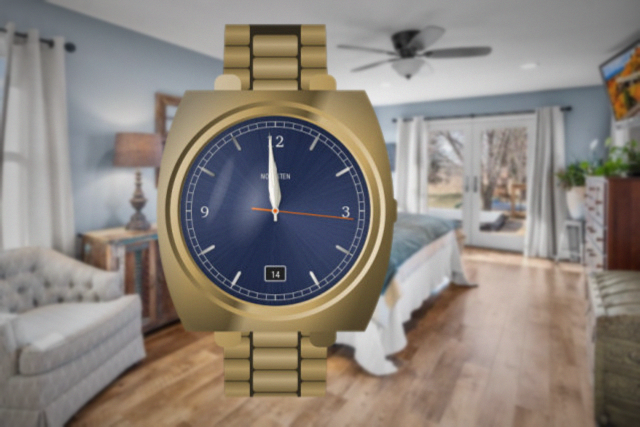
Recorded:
11.59.16
